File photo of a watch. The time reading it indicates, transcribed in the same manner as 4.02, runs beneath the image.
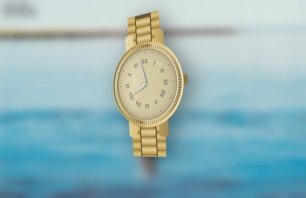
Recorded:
7.58
